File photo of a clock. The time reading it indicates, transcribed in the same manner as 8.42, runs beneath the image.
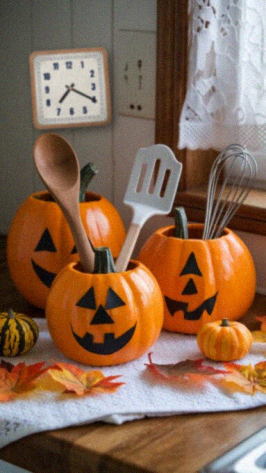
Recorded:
7.20
